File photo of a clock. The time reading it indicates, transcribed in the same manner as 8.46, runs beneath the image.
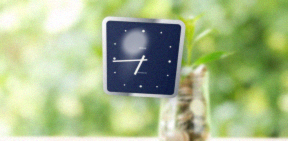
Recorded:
6.44
